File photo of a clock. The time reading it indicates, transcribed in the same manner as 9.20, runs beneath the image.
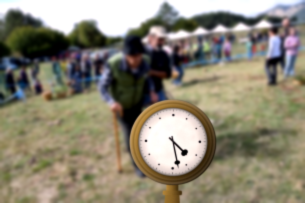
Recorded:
4.28
